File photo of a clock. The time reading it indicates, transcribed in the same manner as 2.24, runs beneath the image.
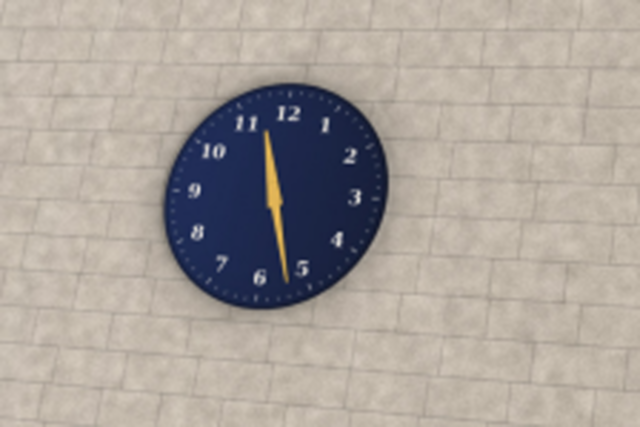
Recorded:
11.27
